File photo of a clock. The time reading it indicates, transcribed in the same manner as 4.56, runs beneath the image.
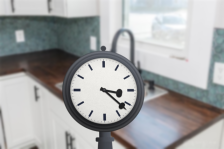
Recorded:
3.22
